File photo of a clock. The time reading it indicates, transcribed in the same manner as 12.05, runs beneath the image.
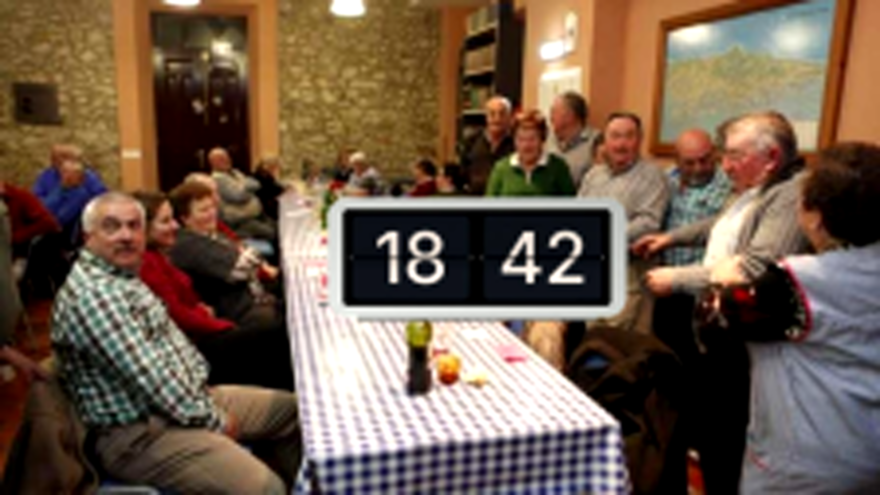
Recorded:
18.42
